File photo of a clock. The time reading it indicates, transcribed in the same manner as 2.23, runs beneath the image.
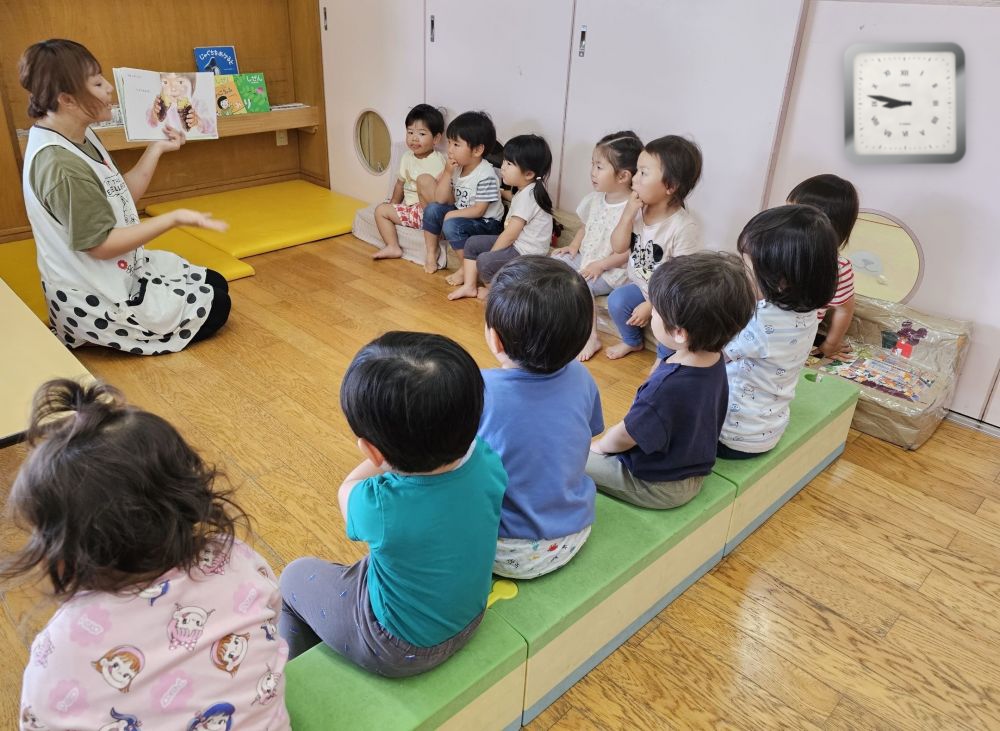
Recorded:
8.47
